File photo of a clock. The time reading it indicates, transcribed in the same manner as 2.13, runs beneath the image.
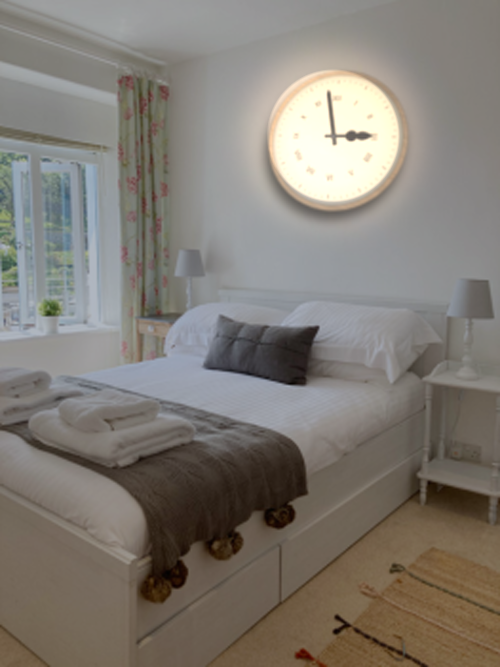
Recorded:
2.58
